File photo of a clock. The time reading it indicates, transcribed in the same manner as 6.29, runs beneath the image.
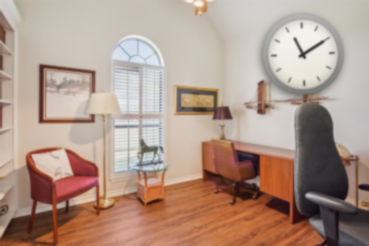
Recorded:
11.10
